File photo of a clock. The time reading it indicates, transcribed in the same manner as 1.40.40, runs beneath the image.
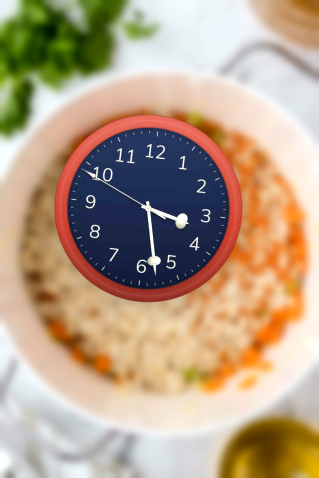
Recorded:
3.27.49
